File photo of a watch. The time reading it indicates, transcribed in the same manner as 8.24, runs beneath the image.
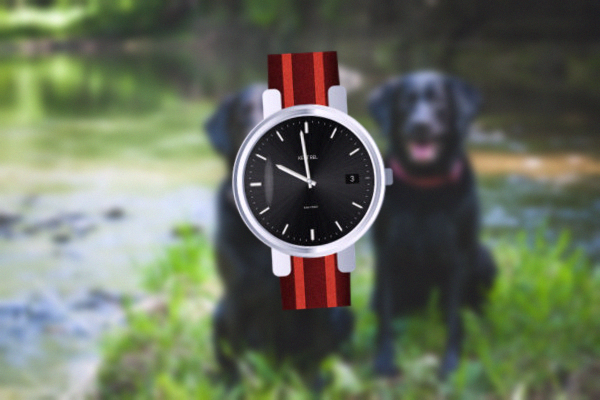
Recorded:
9.59
